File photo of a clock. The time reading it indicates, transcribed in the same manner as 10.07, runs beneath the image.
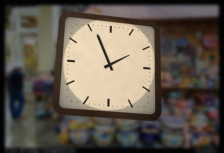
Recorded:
1.56
